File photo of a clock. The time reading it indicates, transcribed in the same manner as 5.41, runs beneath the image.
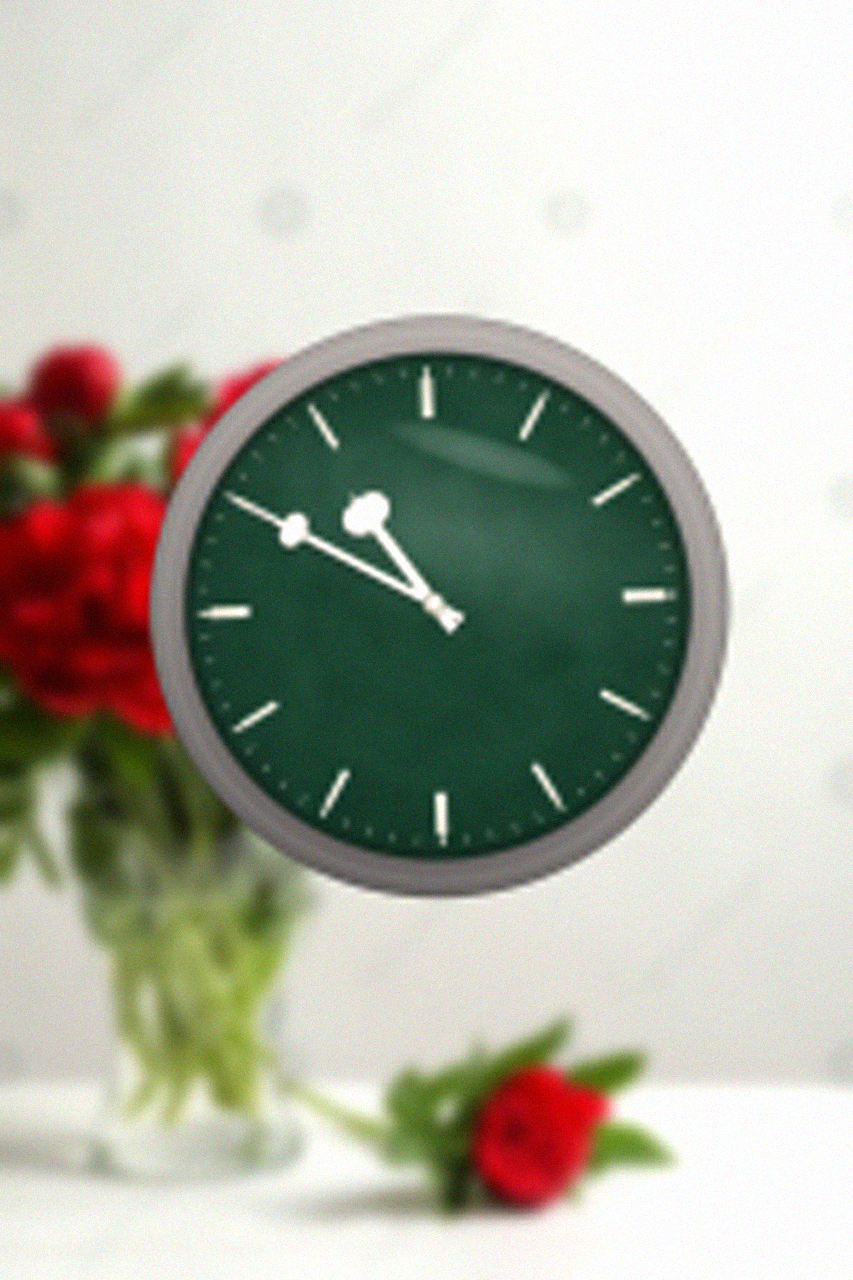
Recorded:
10.50
